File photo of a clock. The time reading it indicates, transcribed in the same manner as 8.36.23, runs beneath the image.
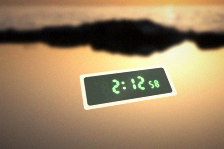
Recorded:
2.12.58
